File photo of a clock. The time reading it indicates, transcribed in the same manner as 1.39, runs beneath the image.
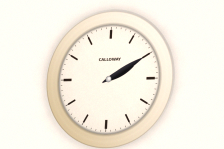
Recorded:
2.10
